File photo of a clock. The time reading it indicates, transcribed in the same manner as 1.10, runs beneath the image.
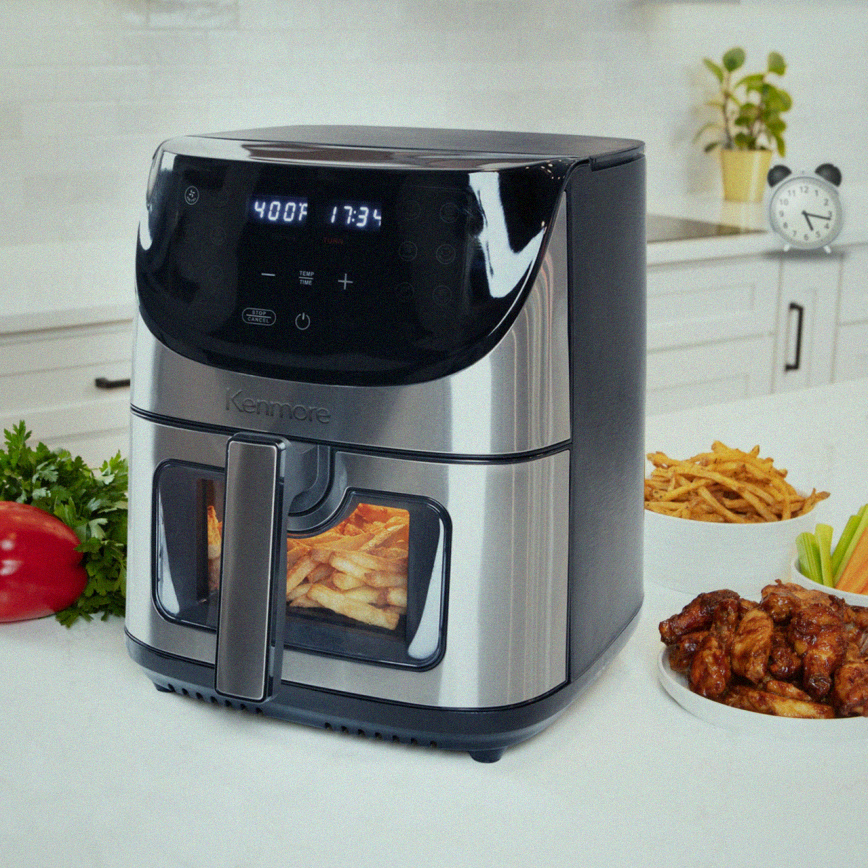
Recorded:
5.17
